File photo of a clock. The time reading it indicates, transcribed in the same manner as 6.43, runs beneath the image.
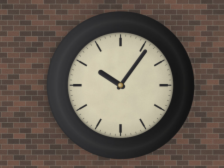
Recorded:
10.06
